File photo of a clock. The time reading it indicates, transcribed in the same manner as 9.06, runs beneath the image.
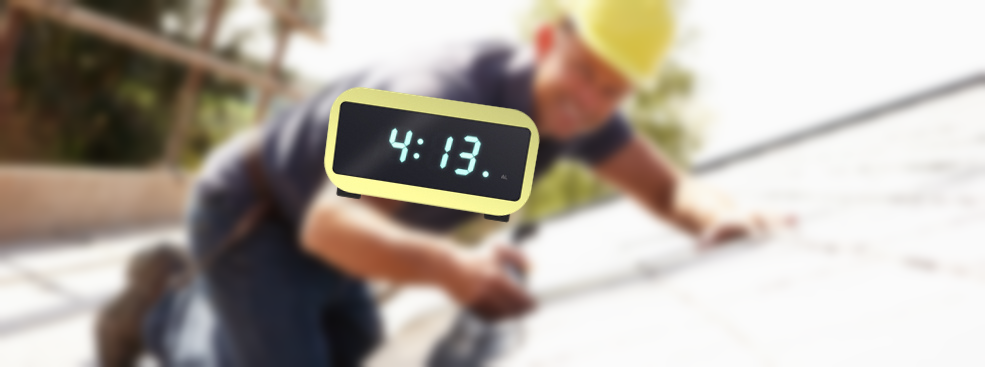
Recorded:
4.13
